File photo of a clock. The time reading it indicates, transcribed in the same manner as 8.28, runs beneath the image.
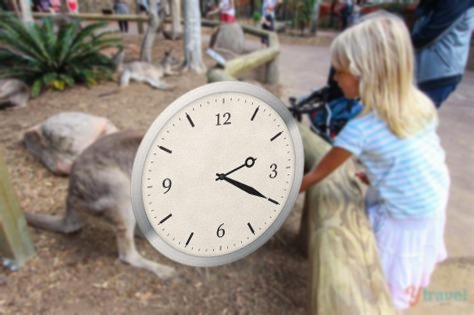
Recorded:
2.20
